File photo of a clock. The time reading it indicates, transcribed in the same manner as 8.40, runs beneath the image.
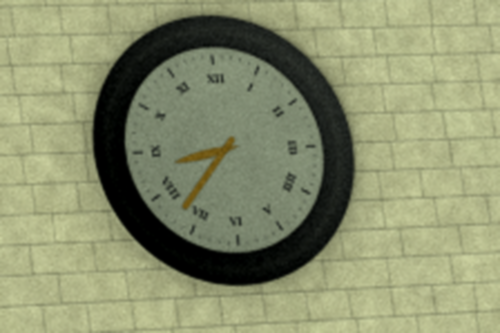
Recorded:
8.37
